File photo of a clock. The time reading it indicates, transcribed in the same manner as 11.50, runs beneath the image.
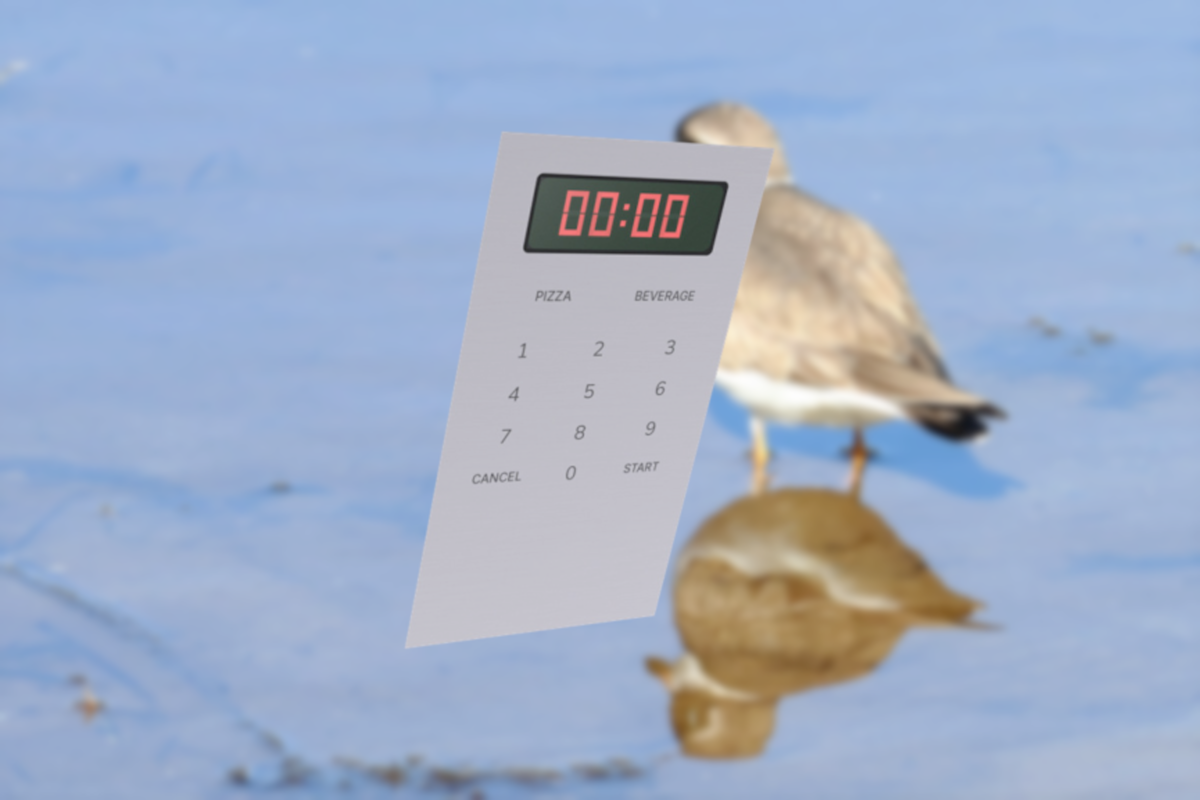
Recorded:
0.00
